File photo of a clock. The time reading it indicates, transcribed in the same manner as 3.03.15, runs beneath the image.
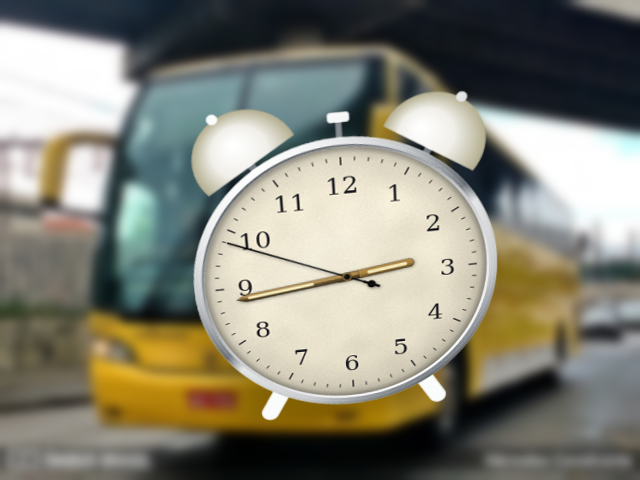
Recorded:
2.43.49
